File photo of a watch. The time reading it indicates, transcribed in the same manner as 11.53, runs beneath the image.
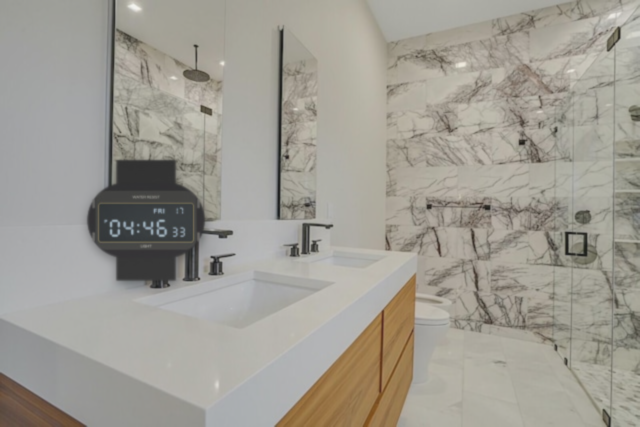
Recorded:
4.46
